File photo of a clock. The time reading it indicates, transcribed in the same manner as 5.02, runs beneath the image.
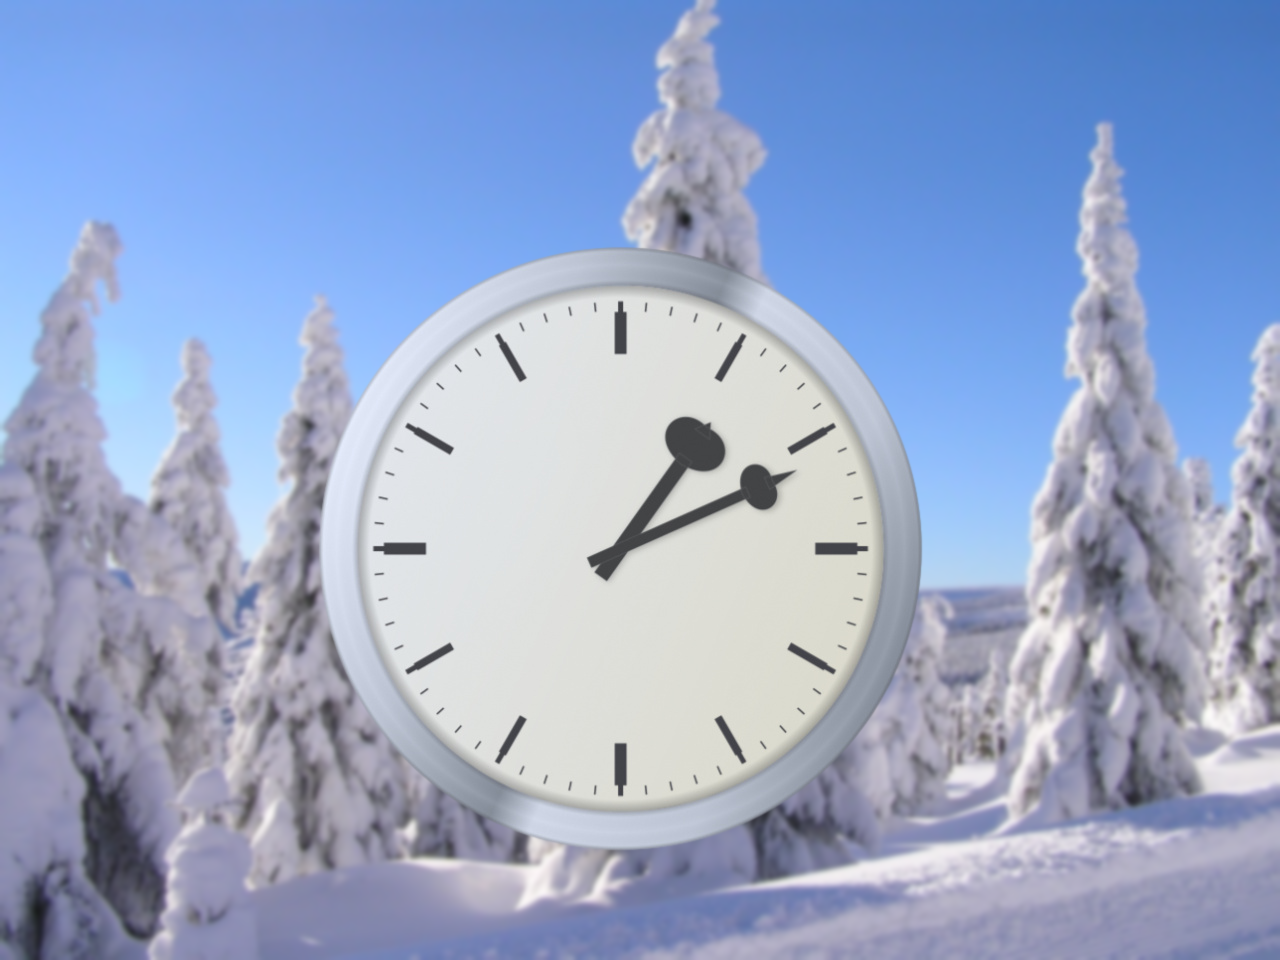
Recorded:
1.11
